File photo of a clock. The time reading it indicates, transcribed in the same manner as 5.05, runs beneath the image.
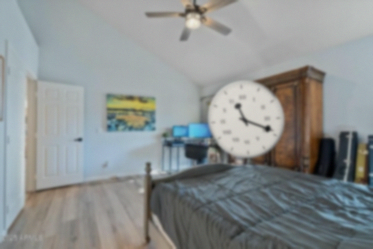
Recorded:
11.19
